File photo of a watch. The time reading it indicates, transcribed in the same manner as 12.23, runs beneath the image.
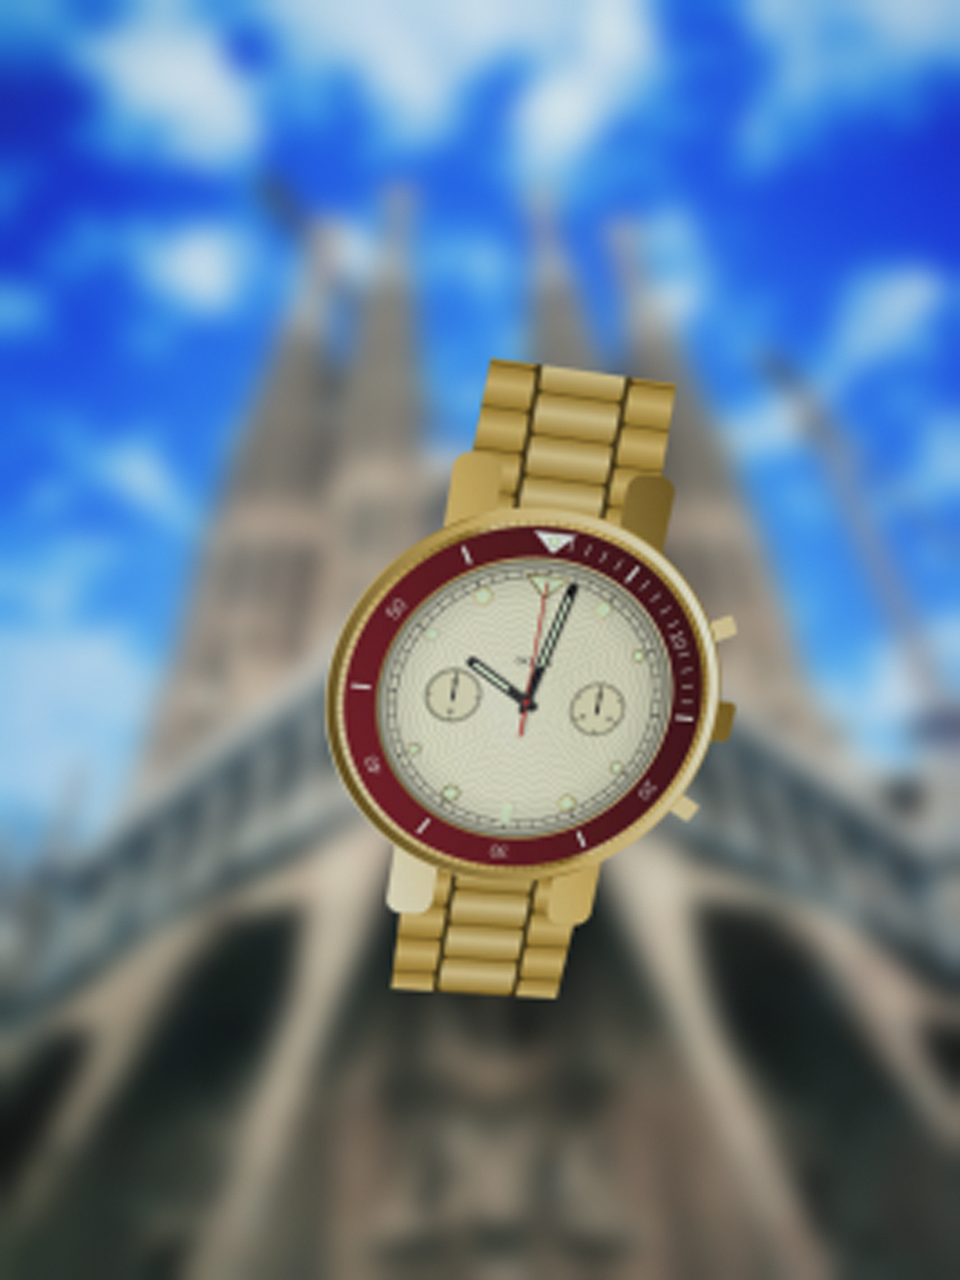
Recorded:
10.02
